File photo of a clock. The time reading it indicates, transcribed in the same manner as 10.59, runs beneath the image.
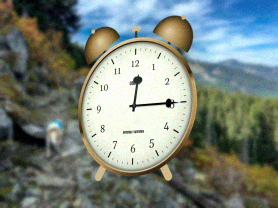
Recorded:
12.15
